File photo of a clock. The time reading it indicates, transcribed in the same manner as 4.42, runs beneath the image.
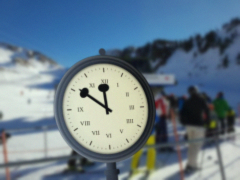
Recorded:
11.51
